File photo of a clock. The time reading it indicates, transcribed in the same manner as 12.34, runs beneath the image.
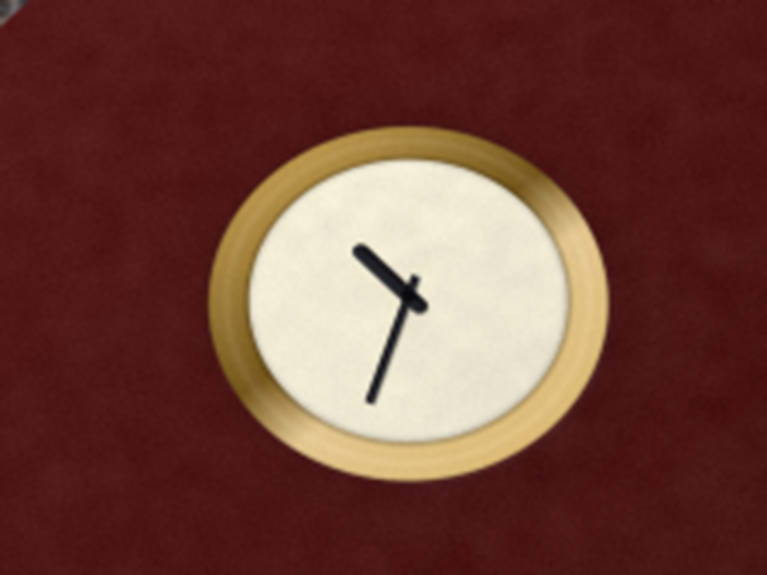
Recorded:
10.33
